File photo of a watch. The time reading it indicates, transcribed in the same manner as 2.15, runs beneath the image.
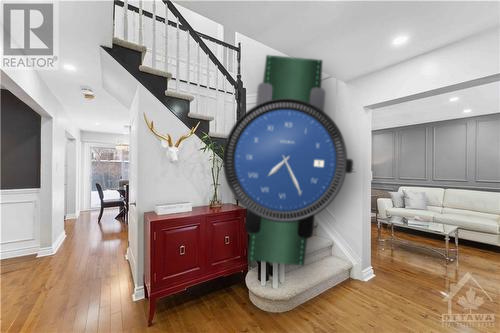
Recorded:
7.25
